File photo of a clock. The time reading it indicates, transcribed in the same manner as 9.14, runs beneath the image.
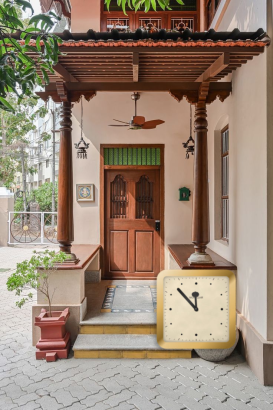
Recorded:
11.53
